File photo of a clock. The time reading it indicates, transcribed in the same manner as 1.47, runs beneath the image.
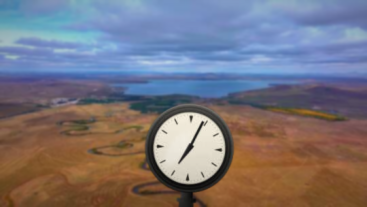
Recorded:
7.04
